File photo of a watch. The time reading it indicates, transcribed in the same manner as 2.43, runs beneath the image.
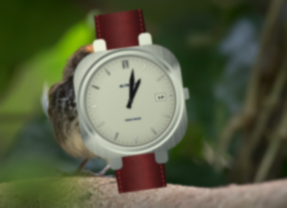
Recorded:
1.02
